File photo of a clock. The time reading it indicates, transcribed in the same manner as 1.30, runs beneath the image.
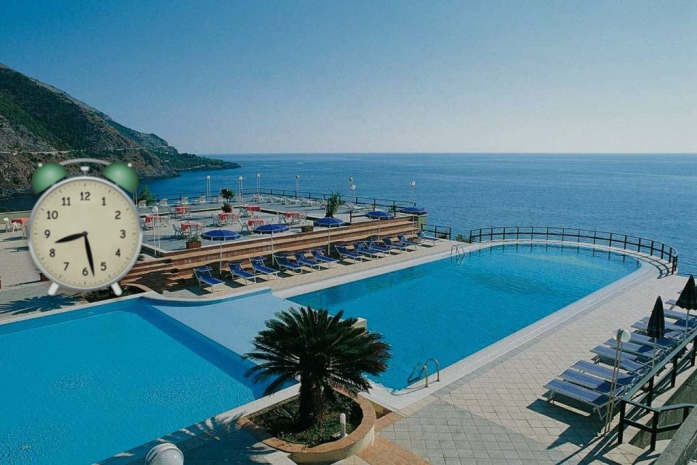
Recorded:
8.28
